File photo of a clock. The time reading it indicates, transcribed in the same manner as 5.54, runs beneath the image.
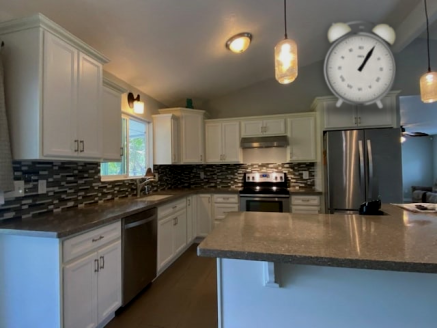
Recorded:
1.05
